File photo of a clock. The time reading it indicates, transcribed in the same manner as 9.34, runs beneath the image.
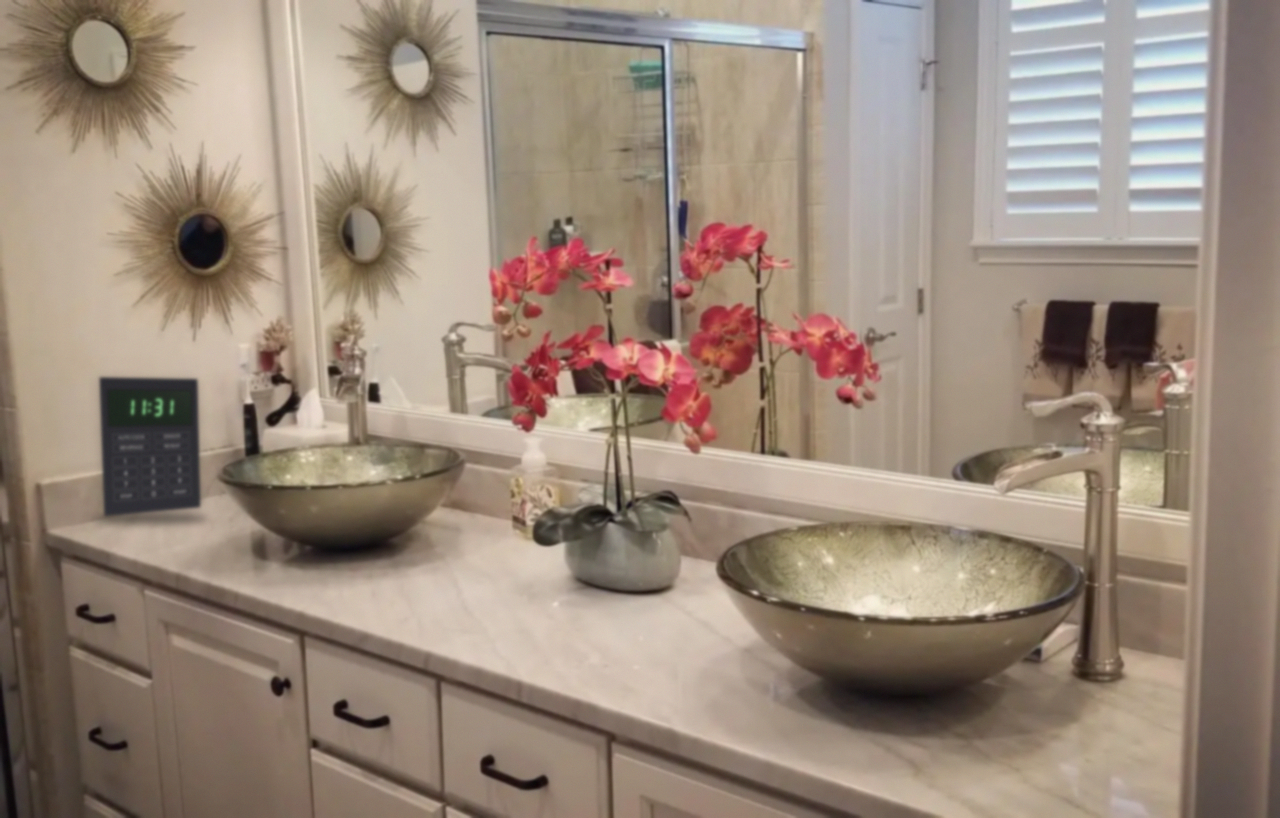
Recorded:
11.31
